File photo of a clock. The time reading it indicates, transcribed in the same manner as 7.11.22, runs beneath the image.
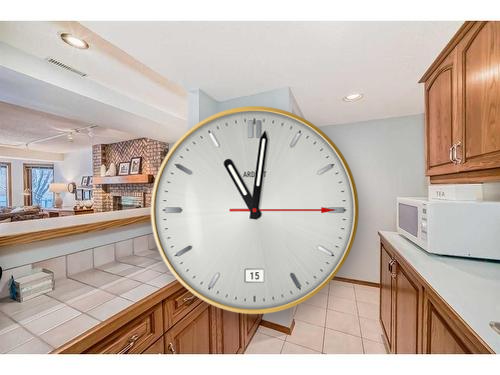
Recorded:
11.01.15
